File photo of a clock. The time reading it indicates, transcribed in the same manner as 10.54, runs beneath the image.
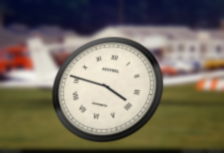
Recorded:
3.46
